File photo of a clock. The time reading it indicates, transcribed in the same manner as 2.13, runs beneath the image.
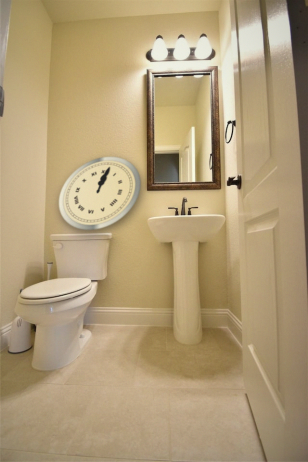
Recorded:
12.01
